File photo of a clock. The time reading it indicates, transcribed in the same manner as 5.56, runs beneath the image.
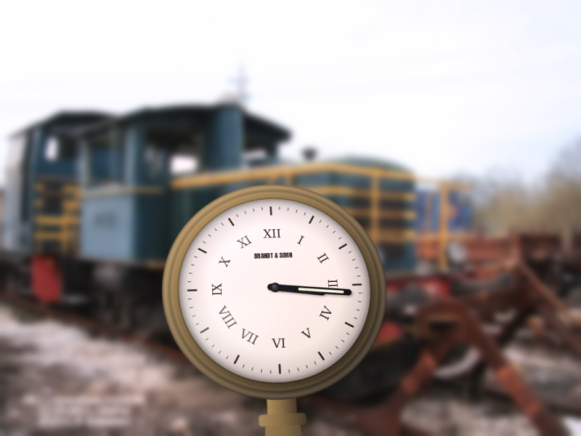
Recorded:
3.16
